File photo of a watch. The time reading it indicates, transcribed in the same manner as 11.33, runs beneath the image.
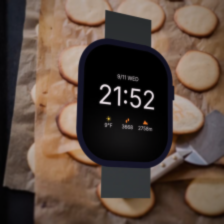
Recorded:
21.52
